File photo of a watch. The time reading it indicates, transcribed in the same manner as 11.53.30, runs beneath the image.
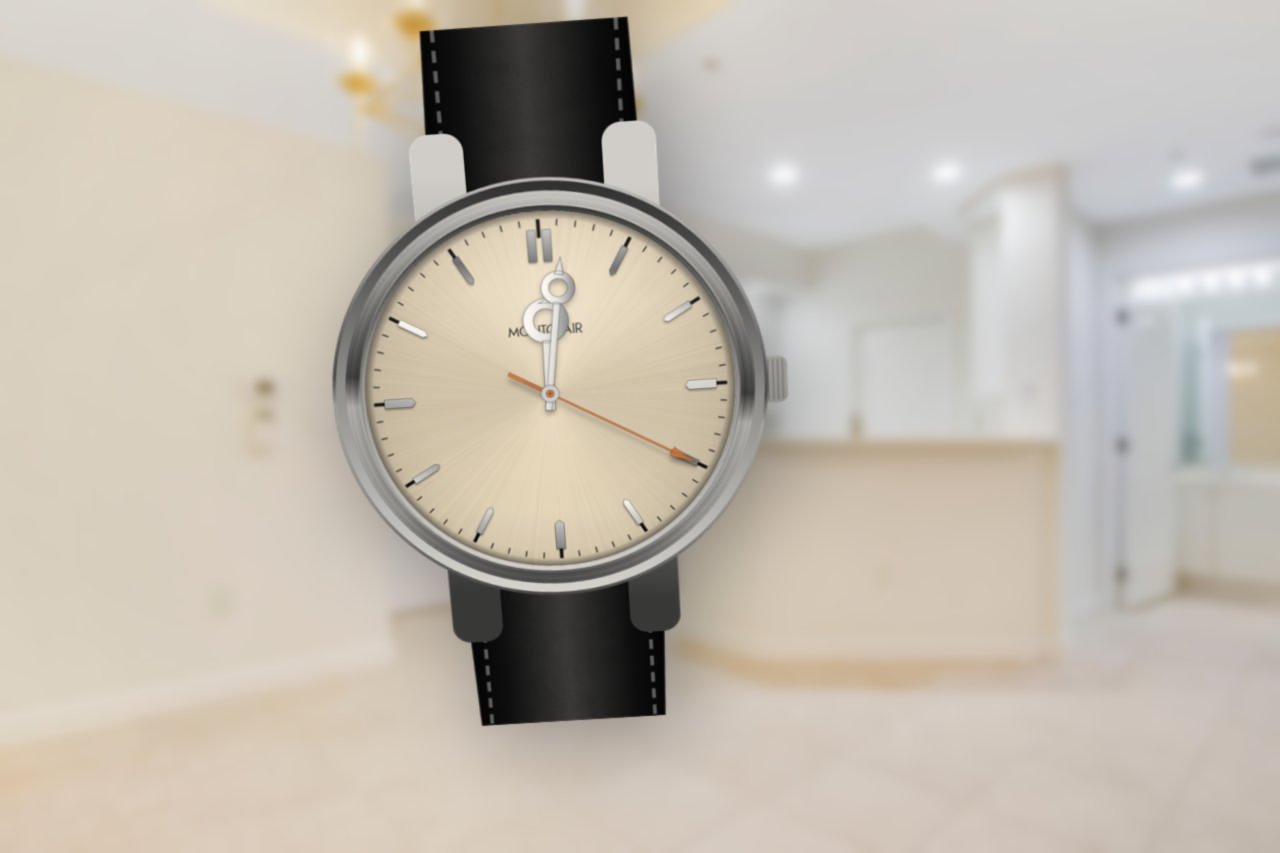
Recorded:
12.01.20
